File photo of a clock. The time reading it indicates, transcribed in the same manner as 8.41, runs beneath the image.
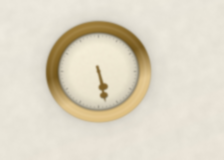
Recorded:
5.28
